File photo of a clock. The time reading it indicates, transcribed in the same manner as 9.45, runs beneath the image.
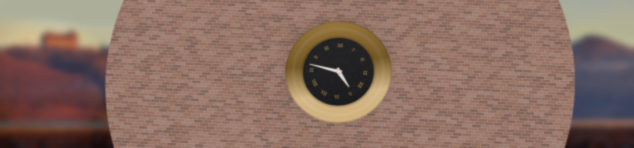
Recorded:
4.47
